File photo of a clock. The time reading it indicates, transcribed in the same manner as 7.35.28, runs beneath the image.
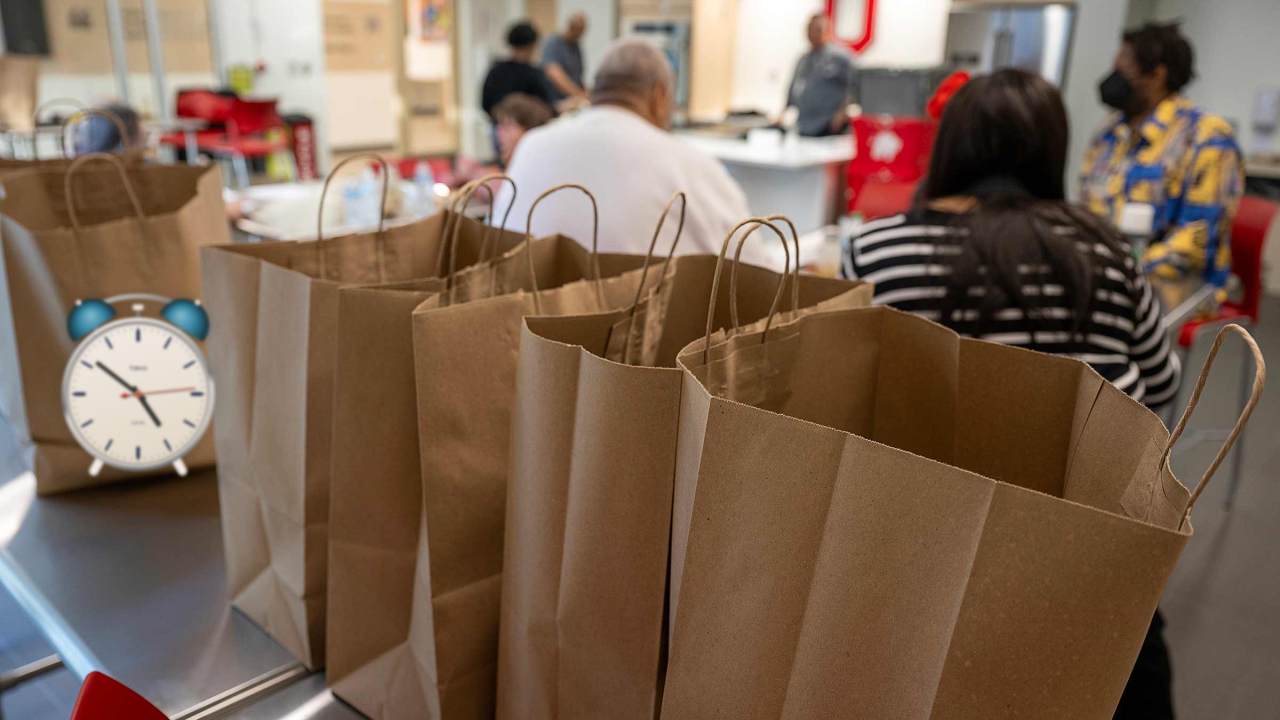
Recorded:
4.51.14
